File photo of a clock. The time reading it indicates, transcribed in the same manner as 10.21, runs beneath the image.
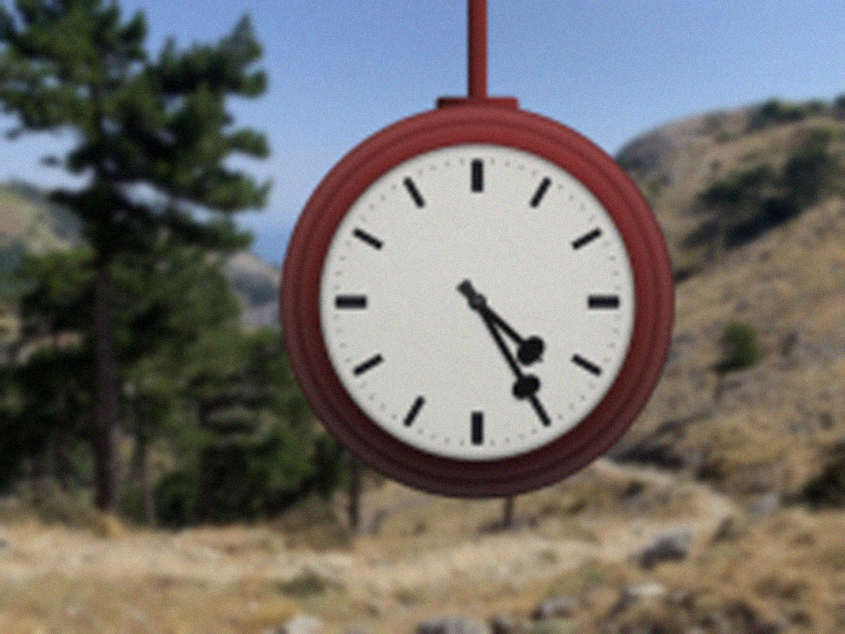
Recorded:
4.25
